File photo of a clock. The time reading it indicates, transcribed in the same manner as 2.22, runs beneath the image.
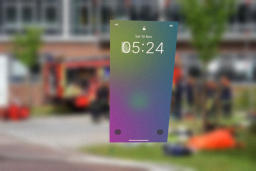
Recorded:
5.24
